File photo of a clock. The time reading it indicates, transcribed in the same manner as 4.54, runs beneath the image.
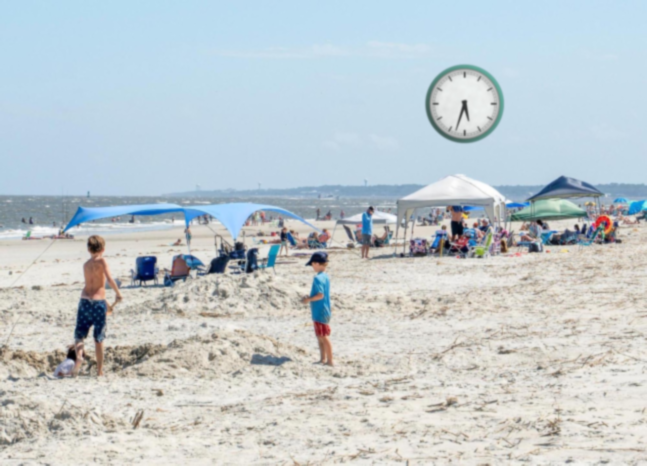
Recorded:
5.33
